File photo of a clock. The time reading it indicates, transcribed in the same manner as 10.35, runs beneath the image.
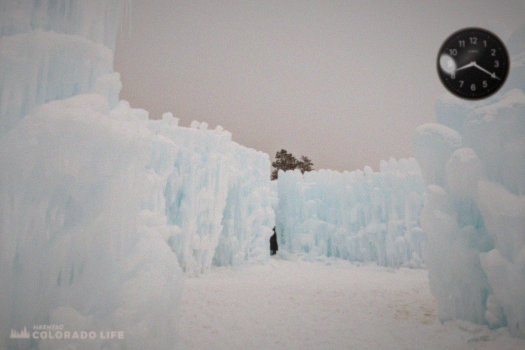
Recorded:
8.20
